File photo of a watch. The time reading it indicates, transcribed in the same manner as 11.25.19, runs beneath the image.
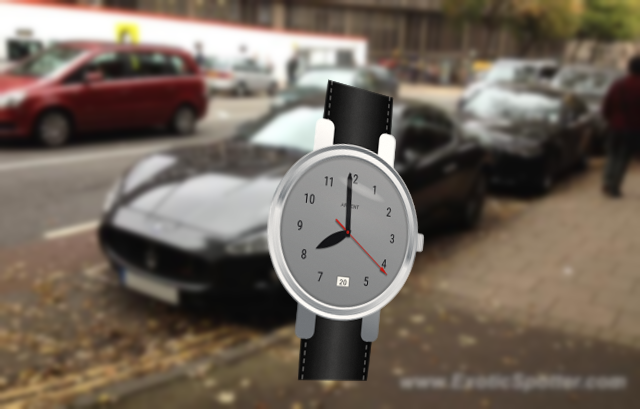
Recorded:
7.59.21
